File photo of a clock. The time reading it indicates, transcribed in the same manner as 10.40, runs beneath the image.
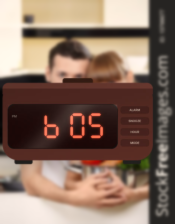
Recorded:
6.05
